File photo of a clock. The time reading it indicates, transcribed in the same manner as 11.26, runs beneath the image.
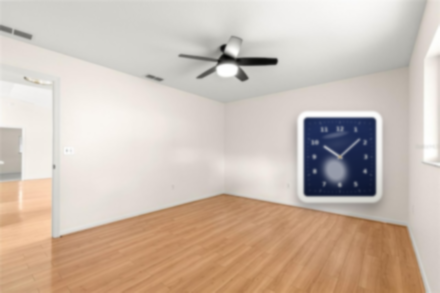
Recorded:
10.08
